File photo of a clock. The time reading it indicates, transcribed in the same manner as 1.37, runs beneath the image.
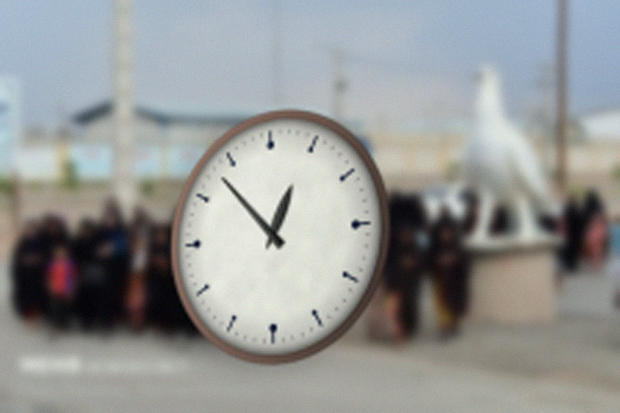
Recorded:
12.53
